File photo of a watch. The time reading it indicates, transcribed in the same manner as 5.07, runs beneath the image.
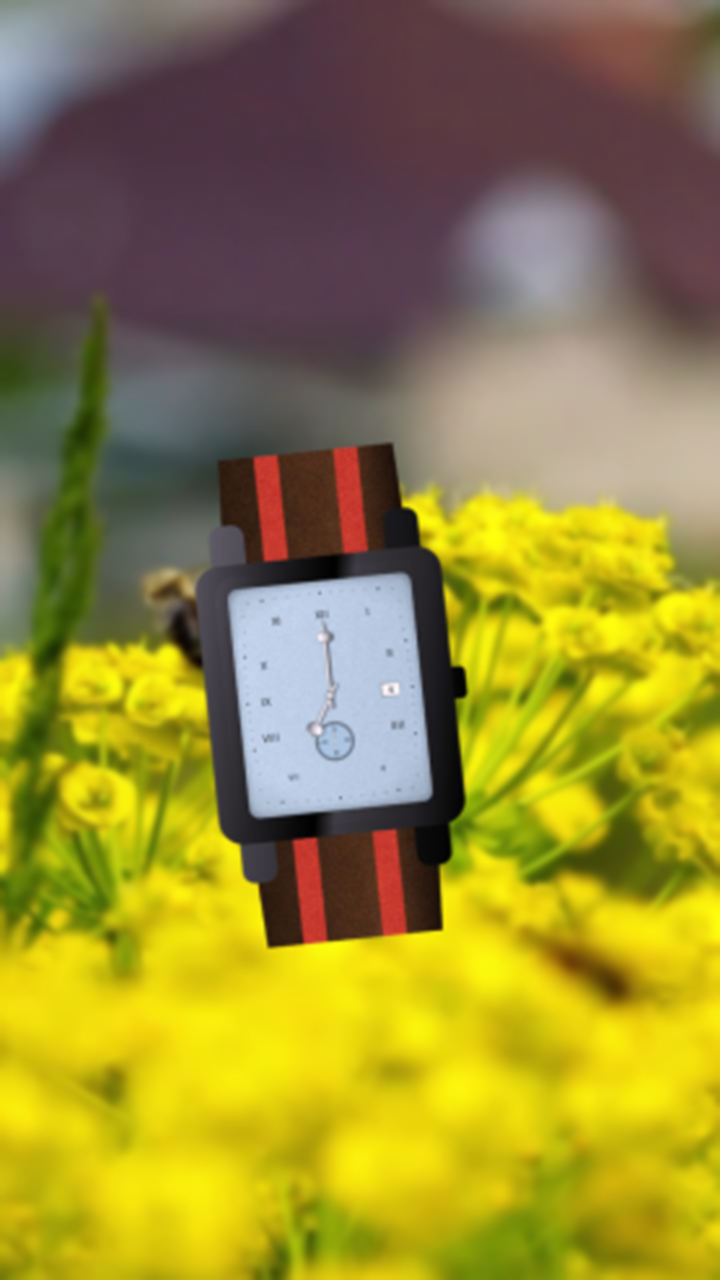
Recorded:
7.00
